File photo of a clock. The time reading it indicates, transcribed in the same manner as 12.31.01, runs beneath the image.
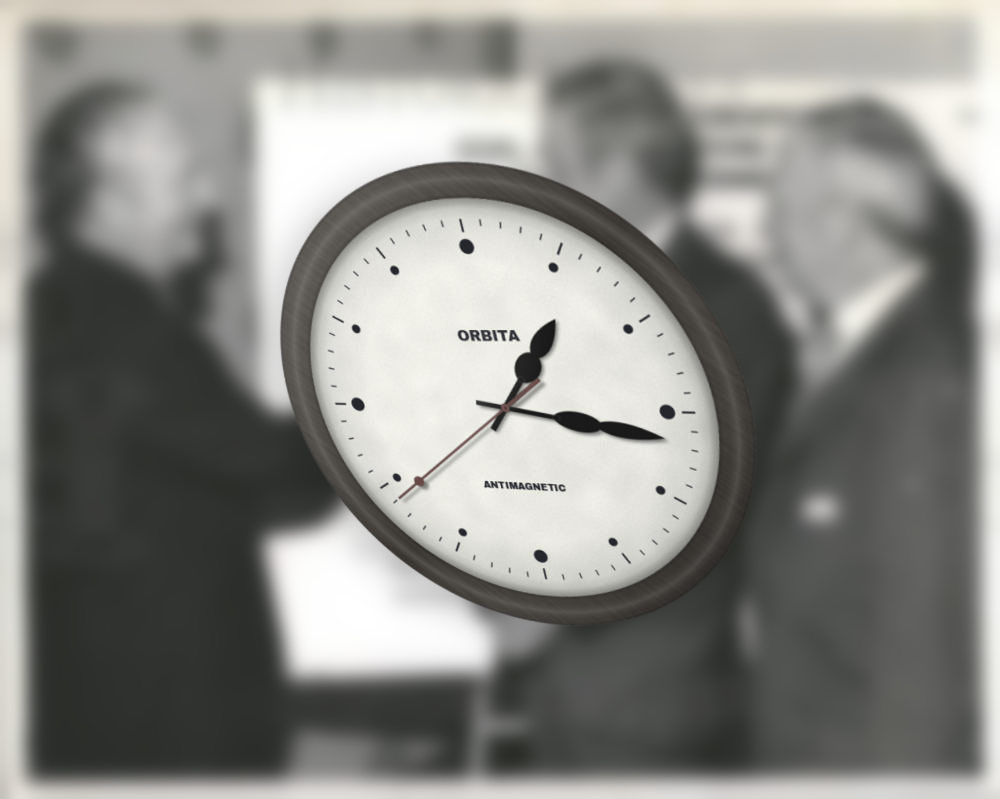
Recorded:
1.16.39
